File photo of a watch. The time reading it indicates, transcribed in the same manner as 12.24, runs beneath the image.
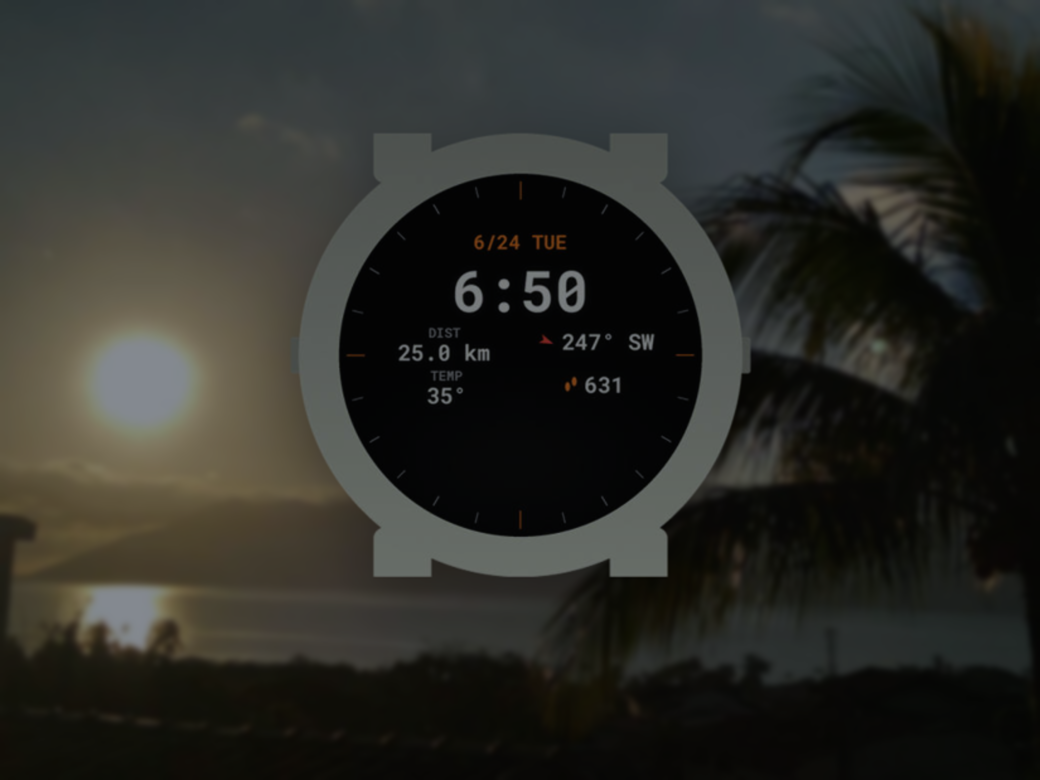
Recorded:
6.50
